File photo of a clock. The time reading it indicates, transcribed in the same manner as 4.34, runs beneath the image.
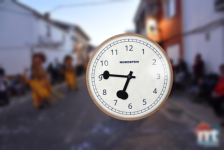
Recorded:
6.46
